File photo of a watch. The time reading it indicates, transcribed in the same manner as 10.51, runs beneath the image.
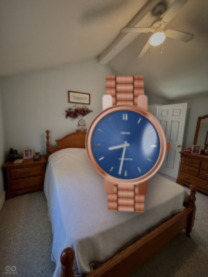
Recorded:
8.32
